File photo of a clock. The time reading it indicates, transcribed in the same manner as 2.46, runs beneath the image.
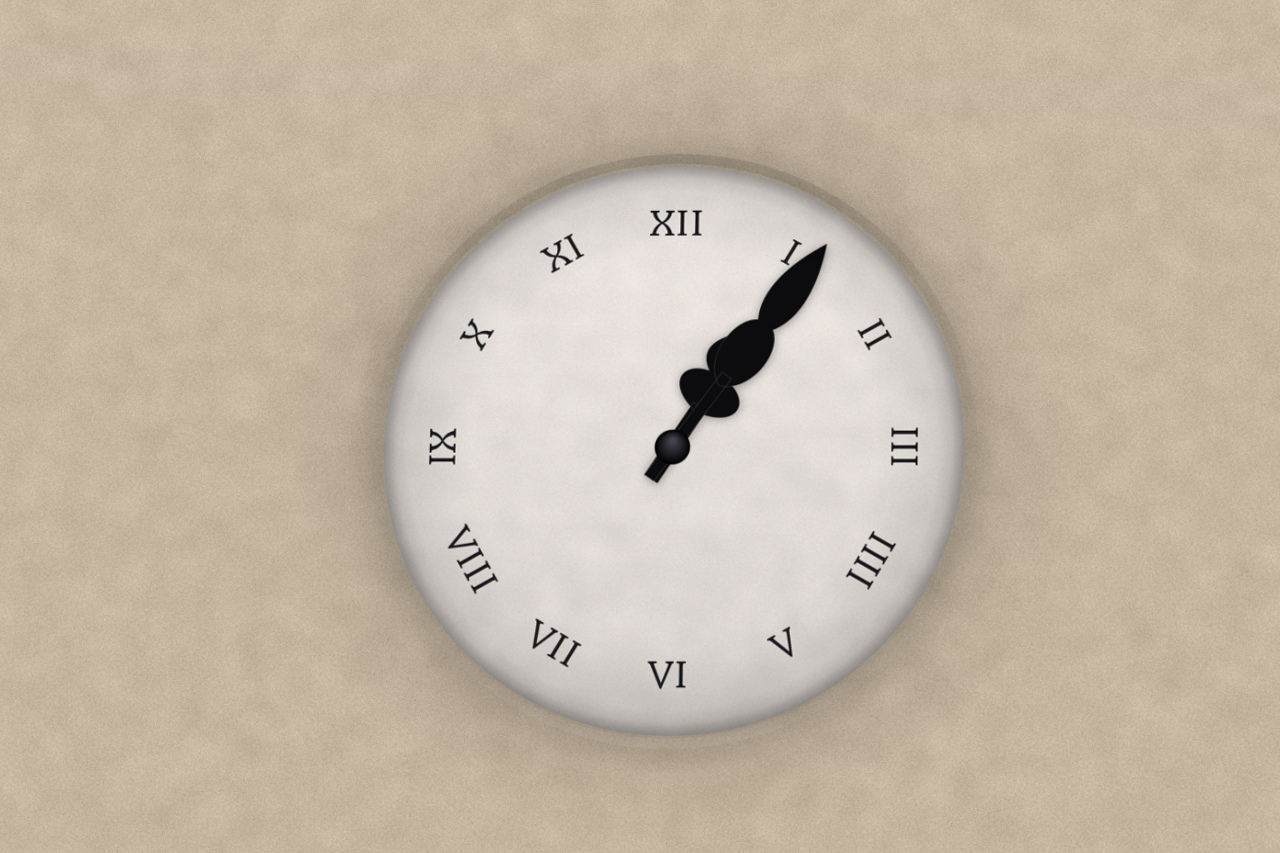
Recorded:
1.06
